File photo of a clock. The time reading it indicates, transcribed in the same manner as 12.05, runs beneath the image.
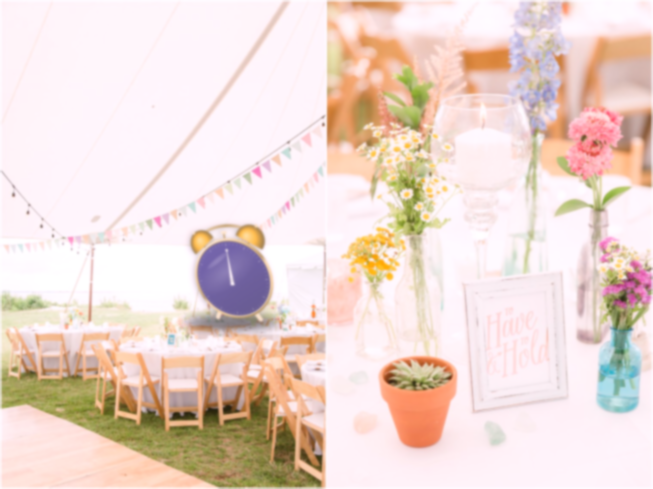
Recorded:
12.00
